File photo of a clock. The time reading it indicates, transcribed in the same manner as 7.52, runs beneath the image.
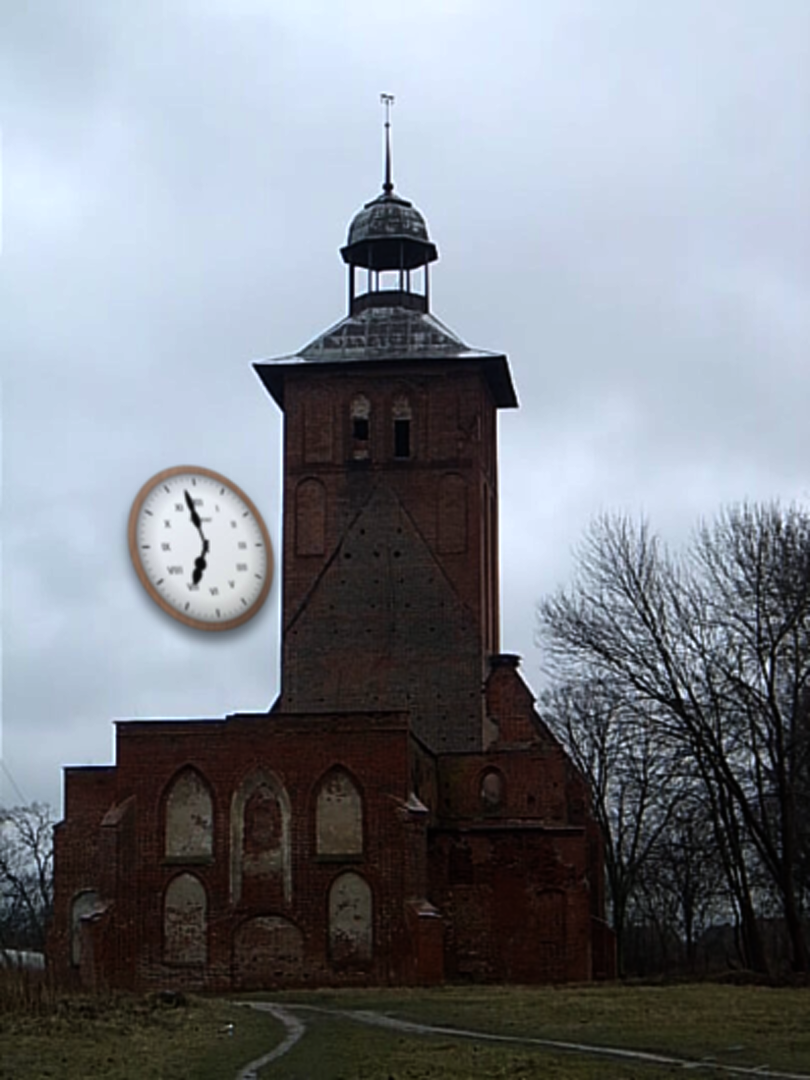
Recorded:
6.58
